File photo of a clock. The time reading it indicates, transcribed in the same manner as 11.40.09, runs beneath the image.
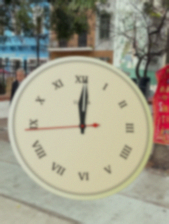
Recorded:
12.00.44
